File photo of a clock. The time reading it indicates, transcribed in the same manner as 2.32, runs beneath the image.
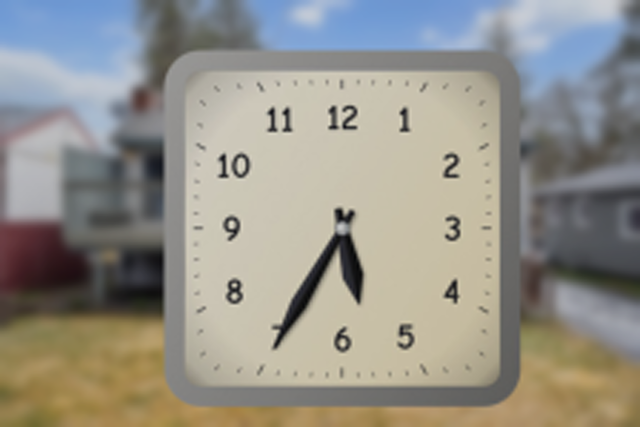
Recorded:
5.35
